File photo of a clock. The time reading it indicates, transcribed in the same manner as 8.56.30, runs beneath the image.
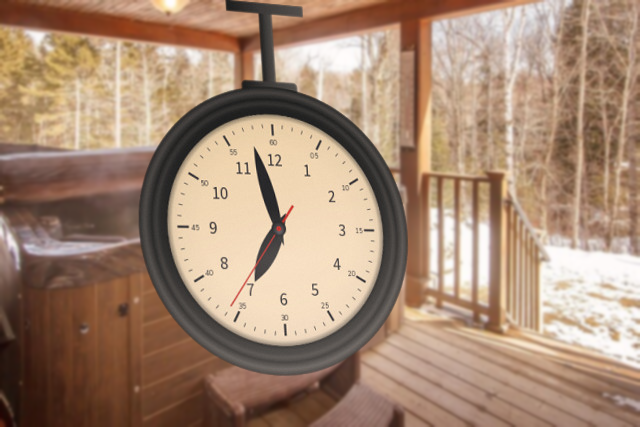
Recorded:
6.57.36
